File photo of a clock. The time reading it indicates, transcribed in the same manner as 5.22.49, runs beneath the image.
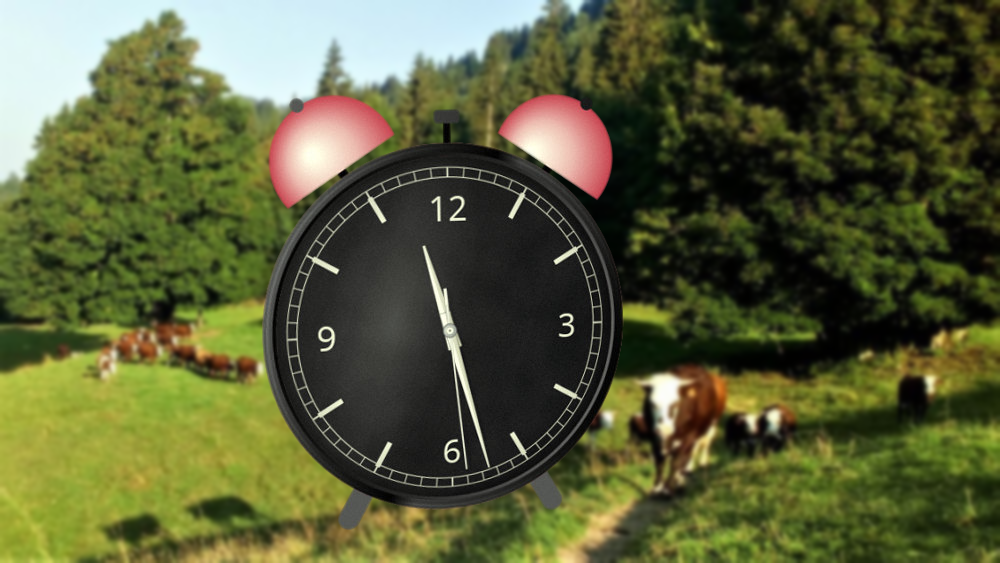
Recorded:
11.27.29
